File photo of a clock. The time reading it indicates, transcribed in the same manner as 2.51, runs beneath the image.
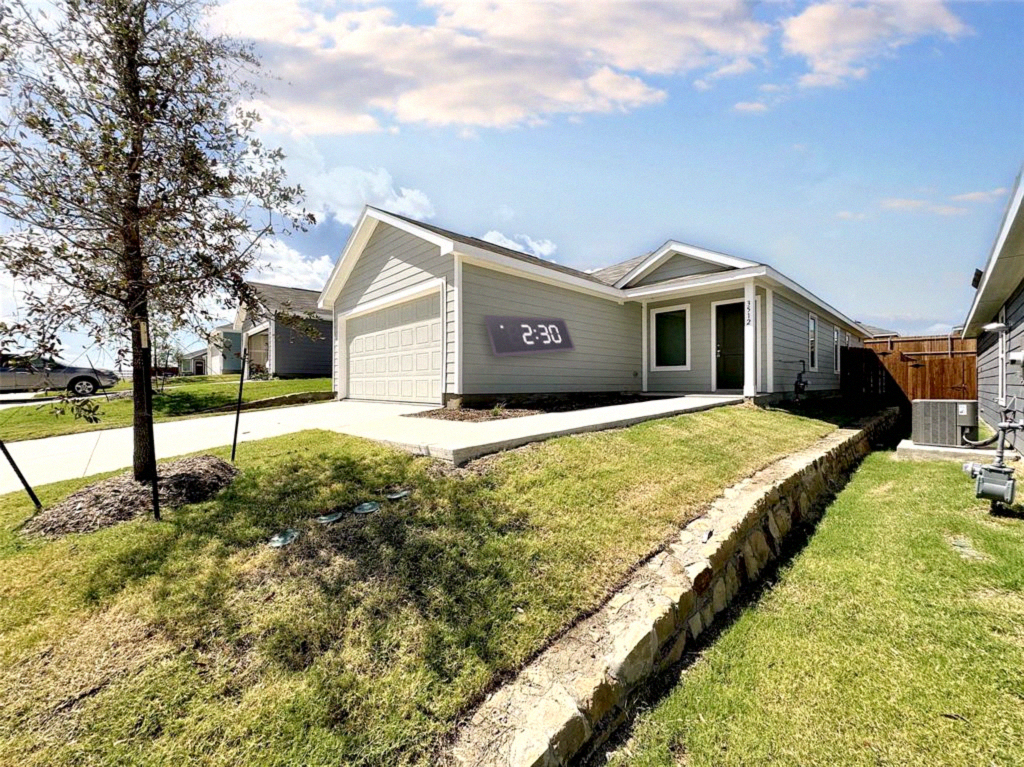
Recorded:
2.30
